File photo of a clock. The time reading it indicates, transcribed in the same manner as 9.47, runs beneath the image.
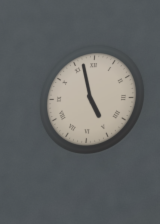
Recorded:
4.57
